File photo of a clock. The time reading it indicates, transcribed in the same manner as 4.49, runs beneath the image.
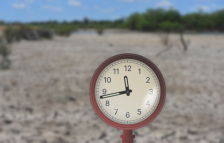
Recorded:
11.43
